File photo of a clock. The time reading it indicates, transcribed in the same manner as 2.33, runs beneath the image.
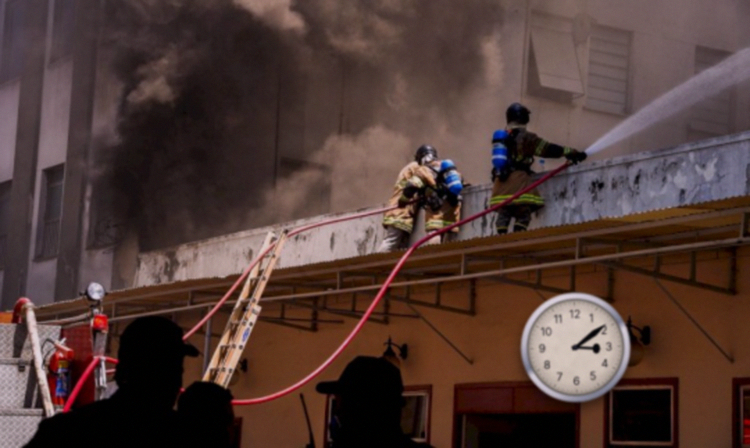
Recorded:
3.09
